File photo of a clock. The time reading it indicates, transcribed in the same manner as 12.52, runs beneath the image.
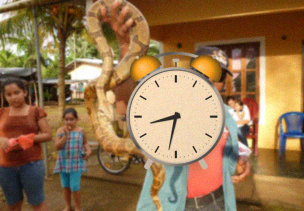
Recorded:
8.32
